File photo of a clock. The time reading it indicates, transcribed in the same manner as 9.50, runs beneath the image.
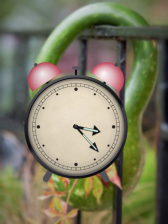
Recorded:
3.23
